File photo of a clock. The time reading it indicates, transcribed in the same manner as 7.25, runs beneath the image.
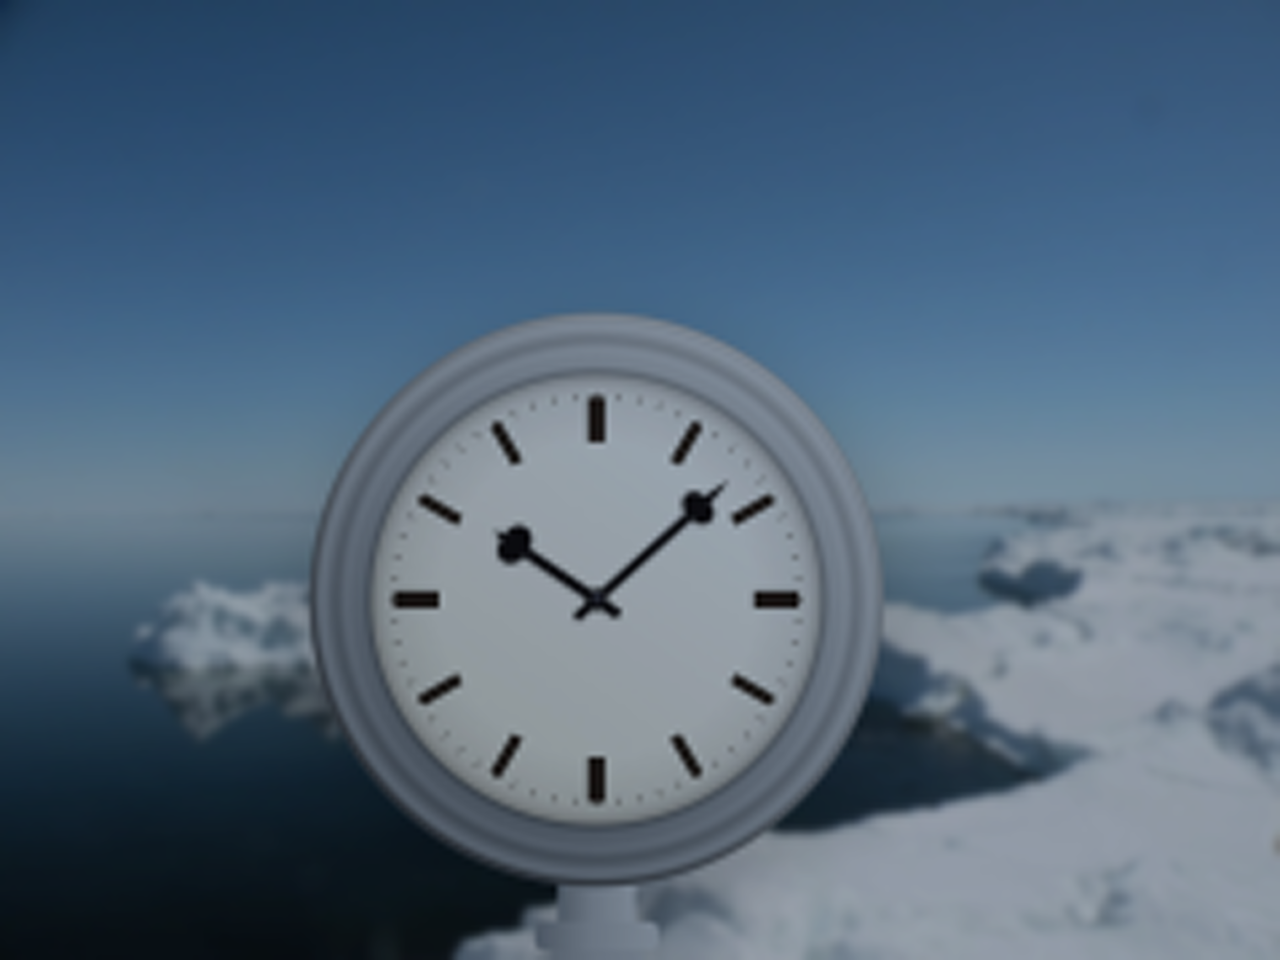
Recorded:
10.08
